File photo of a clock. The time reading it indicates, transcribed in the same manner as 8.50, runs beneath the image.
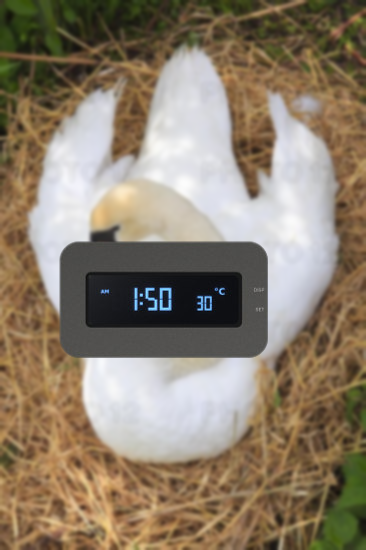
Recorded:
1.50
